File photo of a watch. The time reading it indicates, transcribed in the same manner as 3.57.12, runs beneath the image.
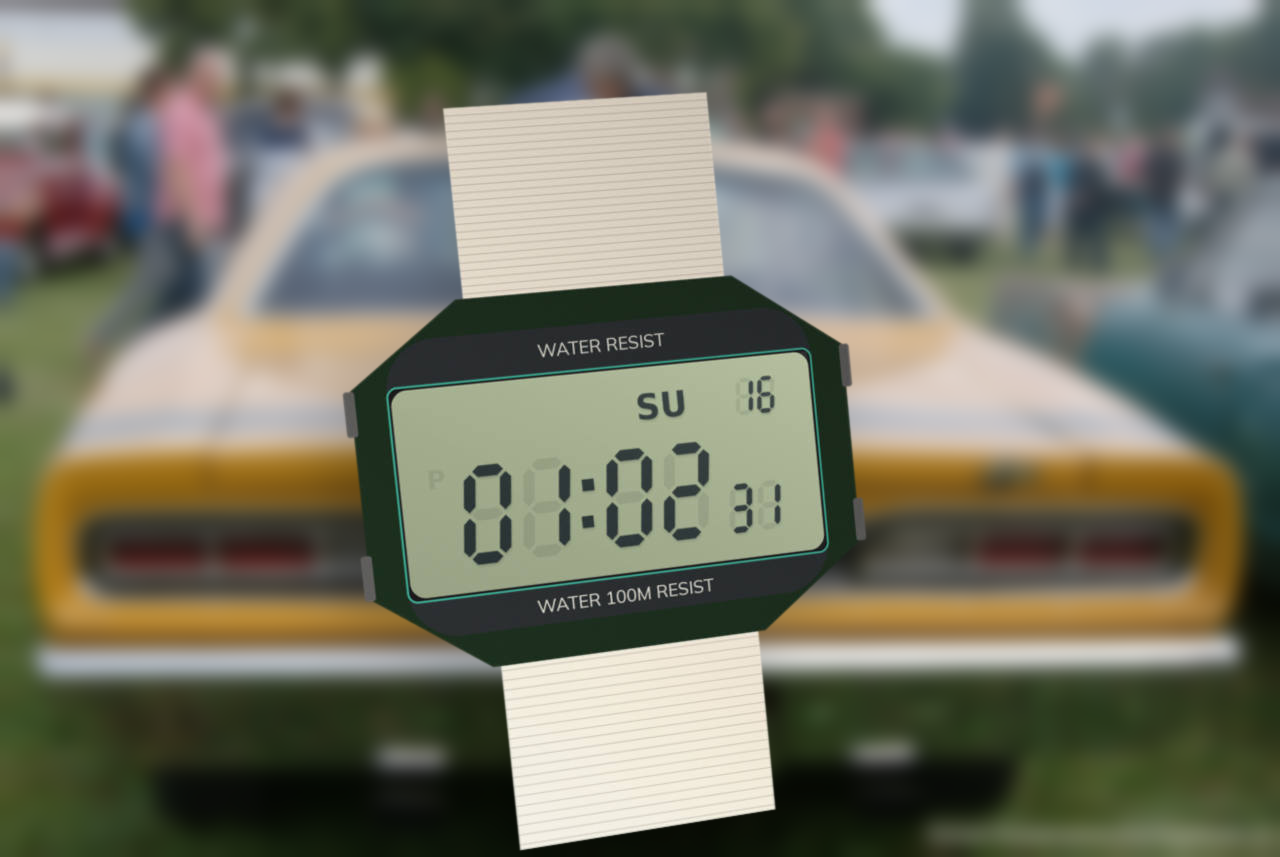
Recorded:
1.02.31
